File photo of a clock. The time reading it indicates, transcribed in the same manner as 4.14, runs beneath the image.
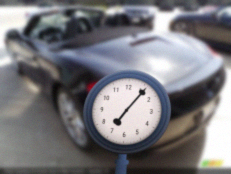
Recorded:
7.06
